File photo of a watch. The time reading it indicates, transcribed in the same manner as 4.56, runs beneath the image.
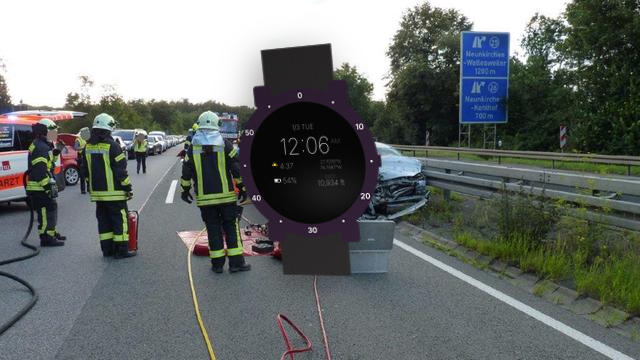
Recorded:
12.06
